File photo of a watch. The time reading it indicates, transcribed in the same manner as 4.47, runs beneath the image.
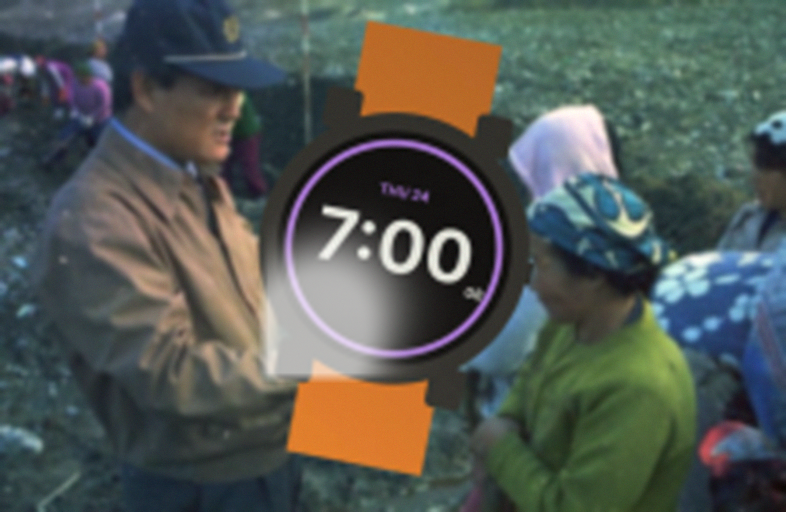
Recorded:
7.00
